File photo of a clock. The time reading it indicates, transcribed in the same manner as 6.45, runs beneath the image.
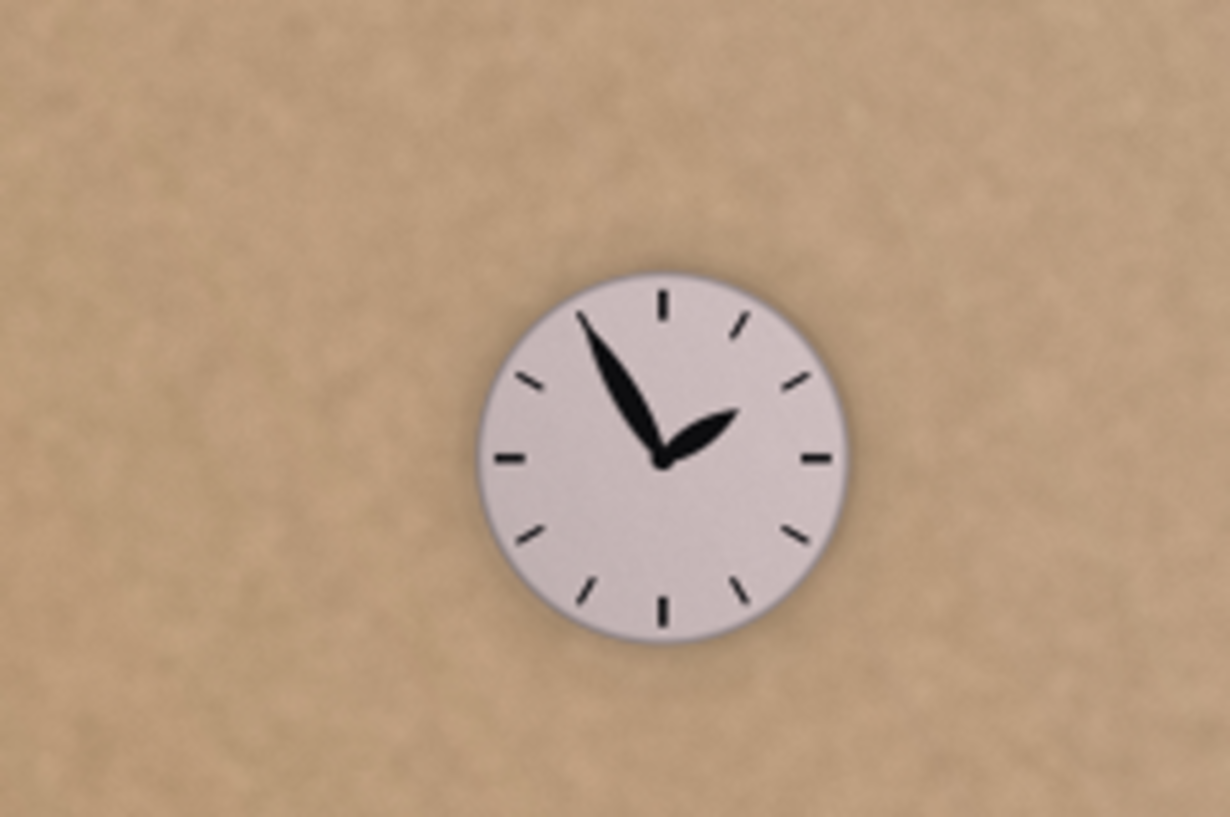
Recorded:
1.55
